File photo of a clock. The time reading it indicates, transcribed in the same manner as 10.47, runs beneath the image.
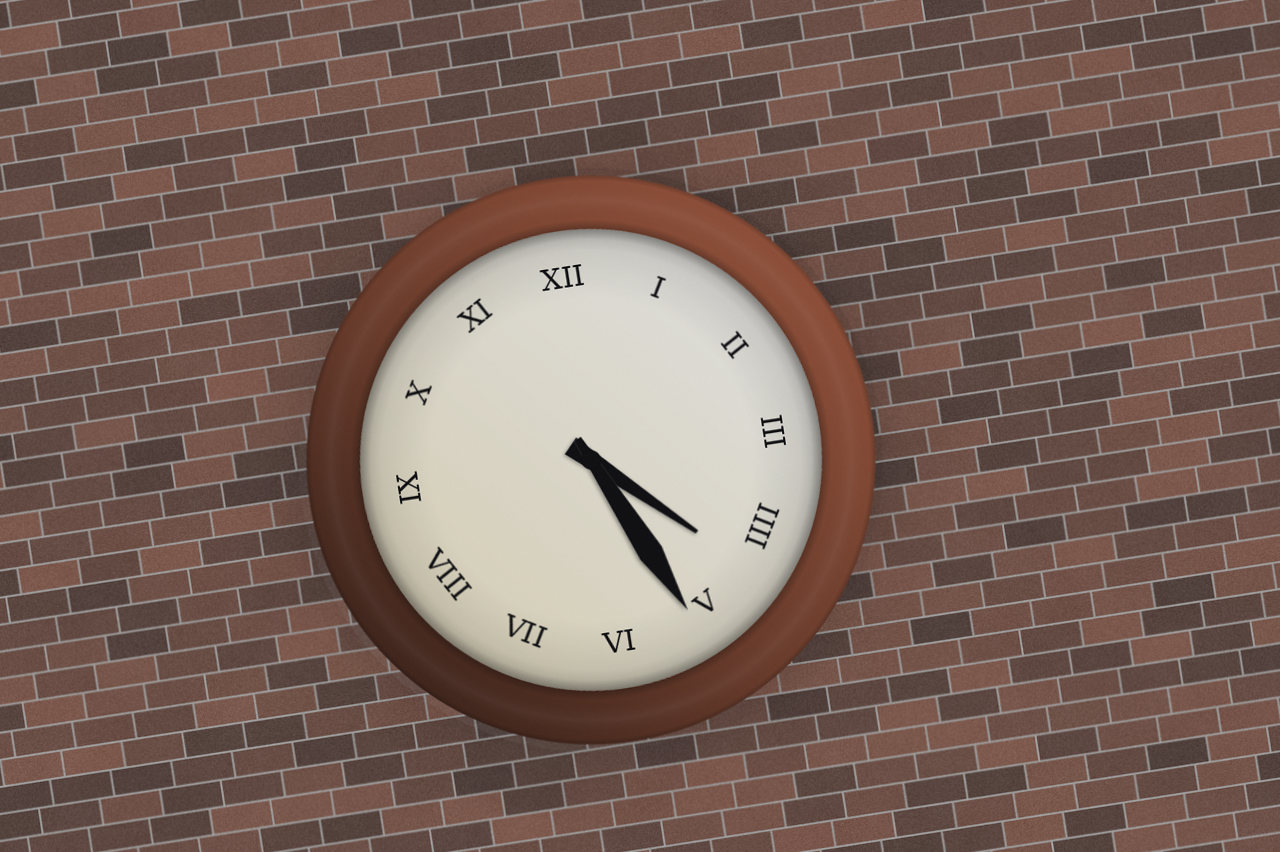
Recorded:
4.26
